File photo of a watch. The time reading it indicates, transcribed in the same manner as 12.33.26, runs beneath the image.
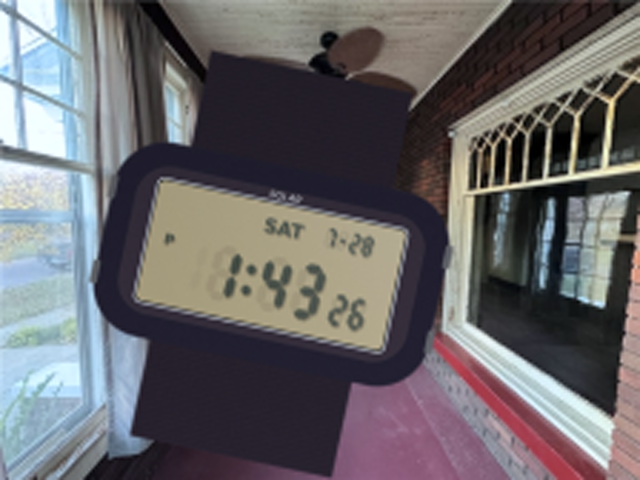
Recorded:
1.43.26
